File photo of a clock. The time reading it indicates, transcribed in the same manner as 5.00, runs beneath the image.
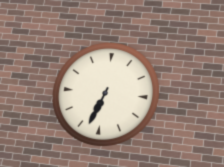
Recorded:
6.33
